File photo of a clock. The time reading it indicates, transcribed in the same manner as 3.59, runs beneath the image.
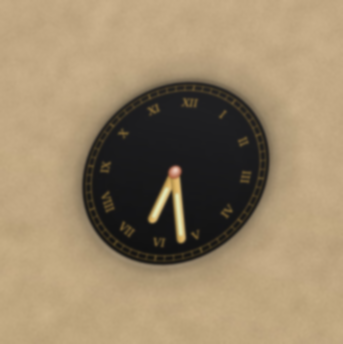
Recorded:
6.27
